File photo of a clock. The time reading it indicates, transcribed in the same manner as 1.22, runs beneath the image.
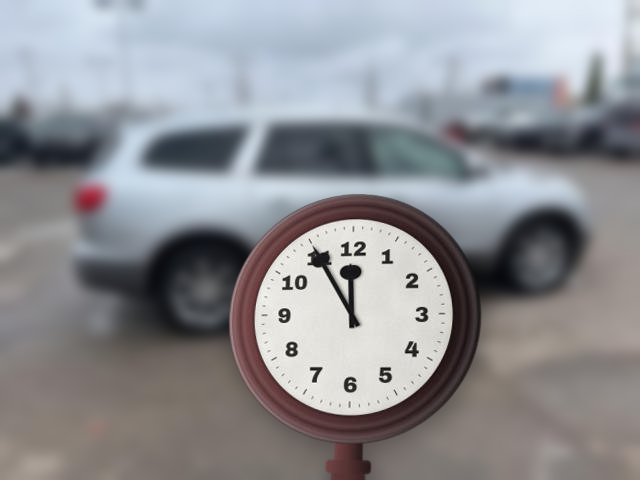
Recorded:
11.55
